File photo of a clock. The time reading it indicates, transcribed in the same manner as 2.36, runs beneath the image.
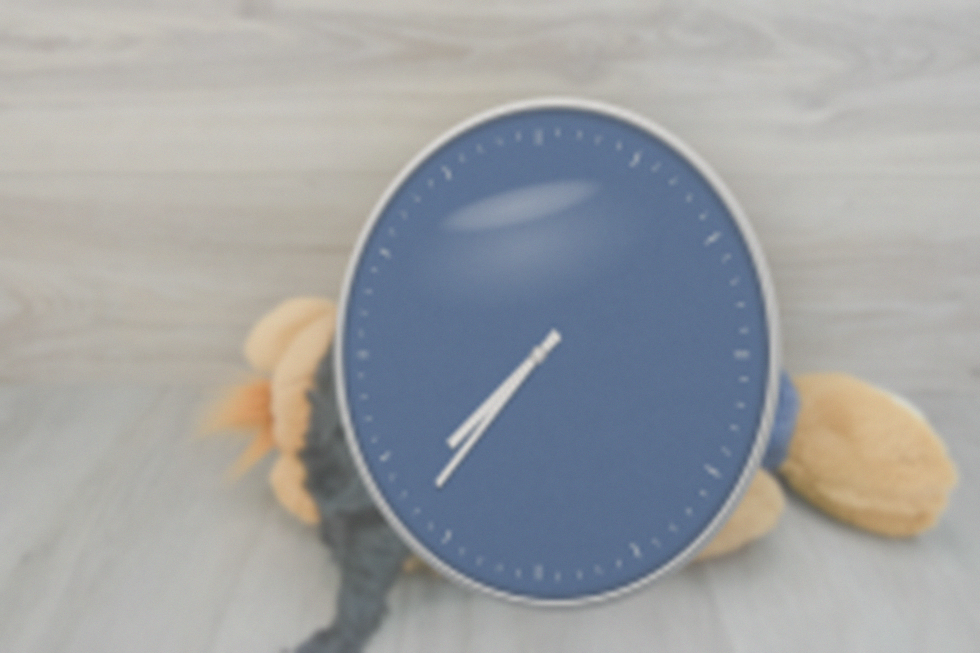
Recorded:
7.37
